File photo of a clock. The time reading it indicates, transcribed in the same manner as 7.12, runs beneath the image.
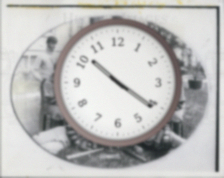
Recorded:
10.21
